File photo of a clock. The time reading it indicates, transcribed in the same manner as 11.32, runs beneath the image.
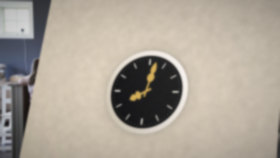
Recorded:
8.02
